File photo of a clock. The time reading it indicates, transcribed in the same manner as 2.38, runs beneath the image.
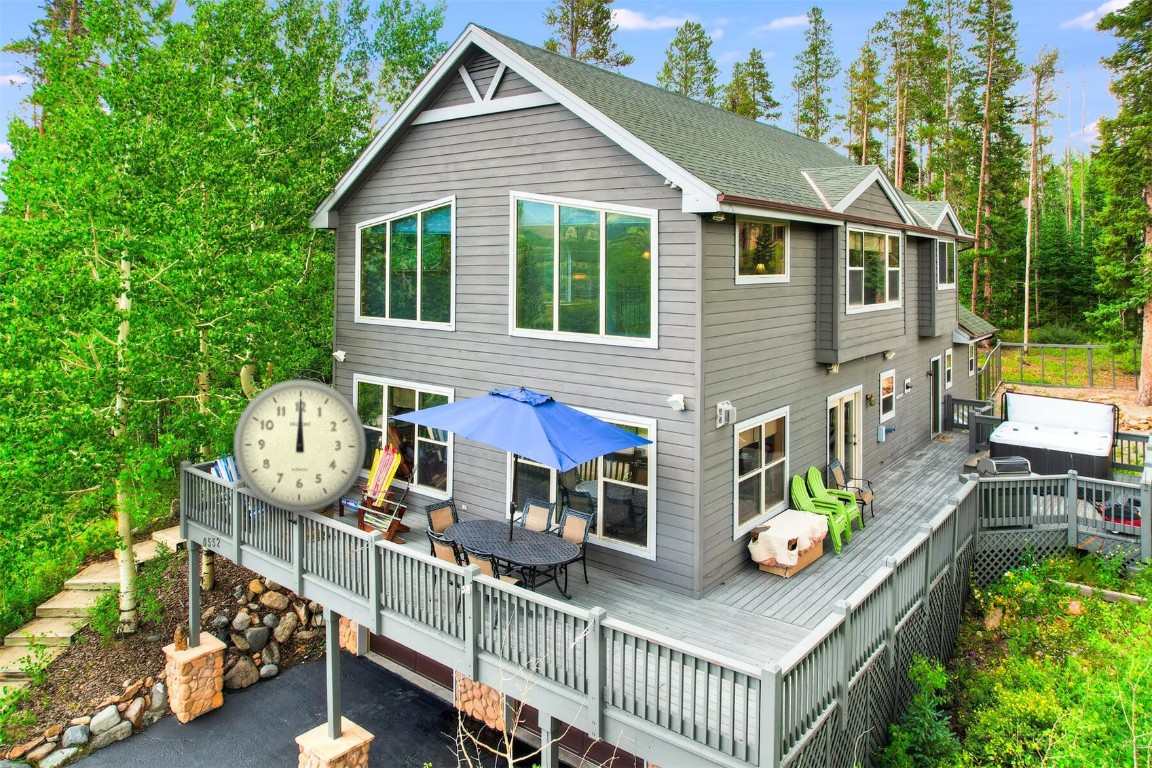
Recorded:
12.00
